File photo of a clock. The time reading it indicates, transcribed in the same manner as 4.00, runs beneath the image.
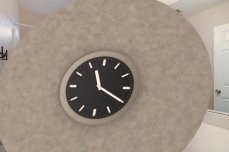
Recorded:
11.20
